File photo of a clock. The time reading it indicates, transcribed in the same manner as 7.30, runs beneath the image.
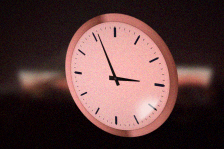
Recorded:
2.56
